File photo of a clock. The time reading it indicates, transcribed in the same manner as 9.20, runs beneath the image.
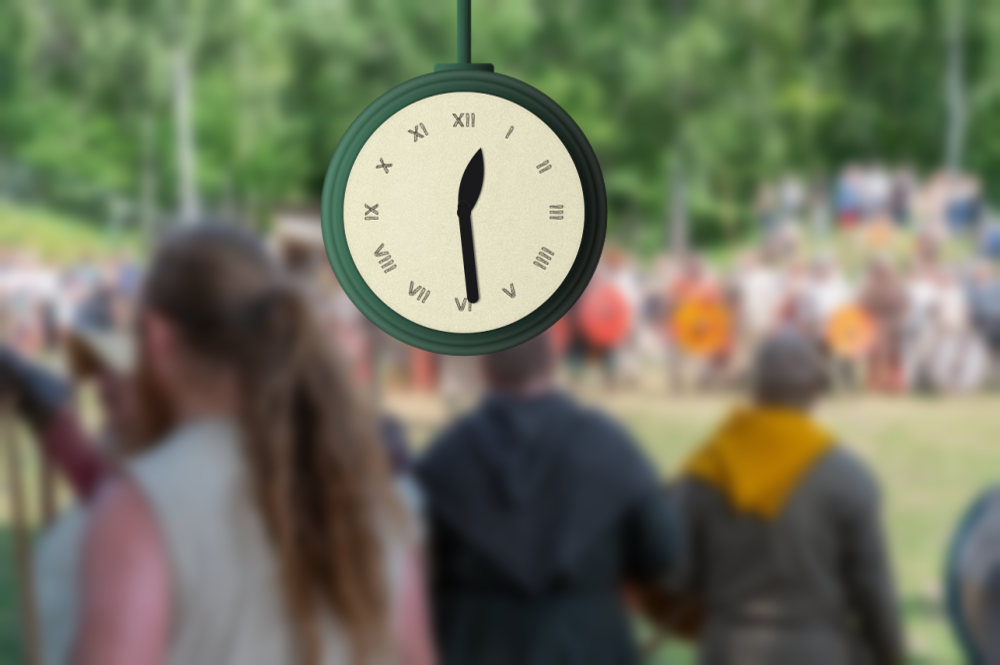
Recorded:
12.29
